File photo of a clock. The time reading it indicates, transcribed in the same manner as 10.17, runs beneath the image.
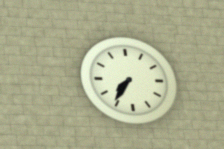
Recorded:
7.36
